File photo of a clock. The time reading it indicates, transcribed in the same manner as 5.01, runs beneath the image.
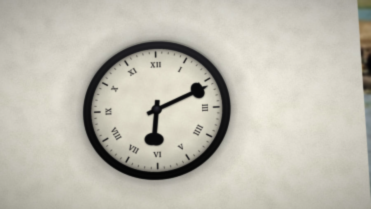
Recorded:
6.11
